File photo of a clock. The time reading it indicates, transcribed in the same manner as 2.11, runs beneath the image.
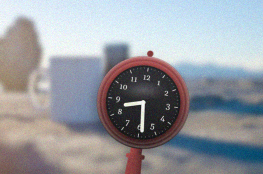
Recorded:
8.29
